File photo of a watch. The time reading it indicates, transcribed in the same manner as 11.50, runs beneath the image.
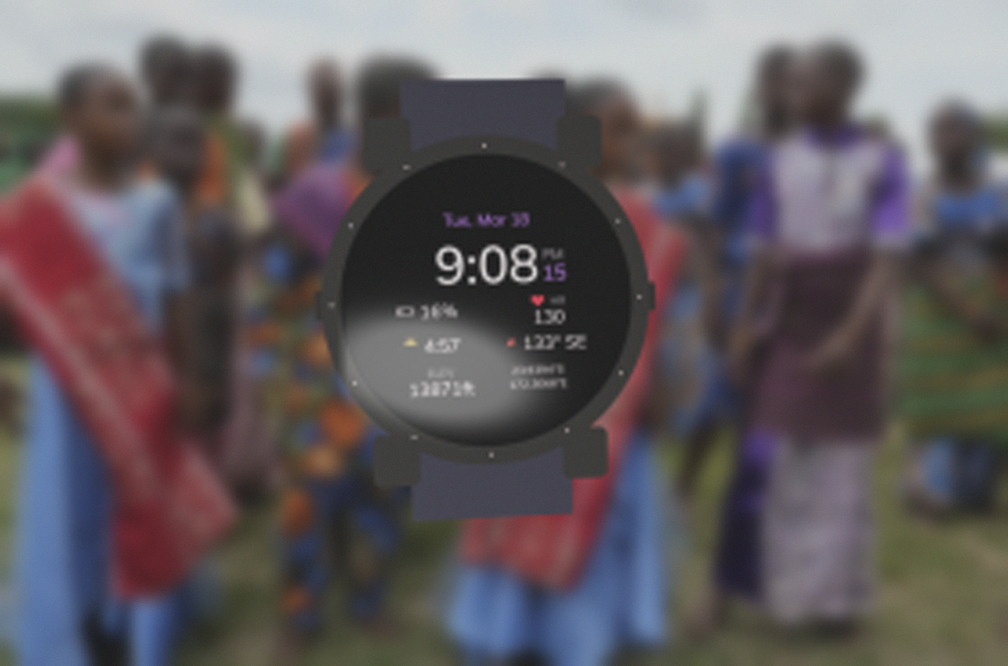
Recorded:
9.08
